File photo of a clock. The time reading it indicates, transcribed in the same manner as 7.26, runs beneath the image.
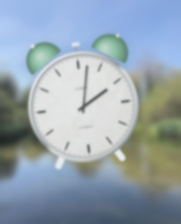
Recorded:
2.02
